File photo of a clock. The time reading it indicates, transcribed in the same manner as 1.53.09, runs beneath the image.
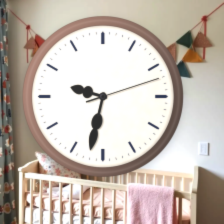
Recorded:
9.32.12
